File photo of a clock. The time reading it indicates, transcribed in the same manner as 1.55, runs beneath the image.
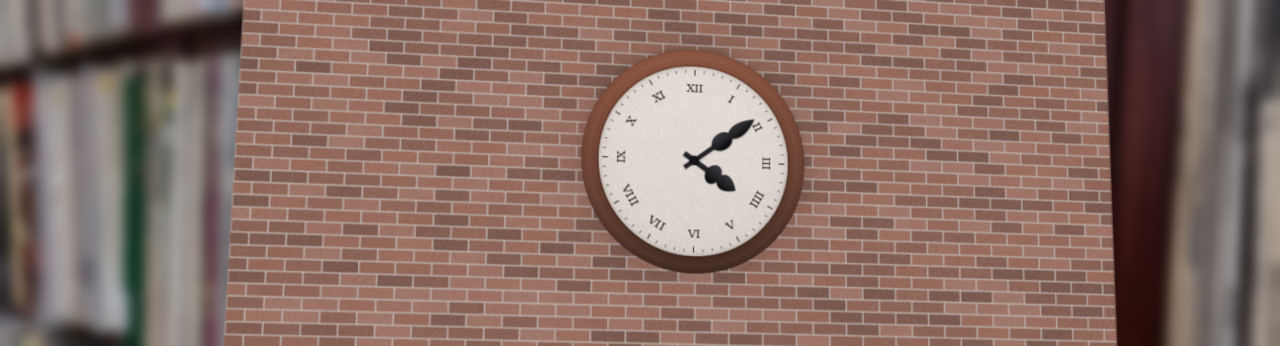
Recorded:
4.09
